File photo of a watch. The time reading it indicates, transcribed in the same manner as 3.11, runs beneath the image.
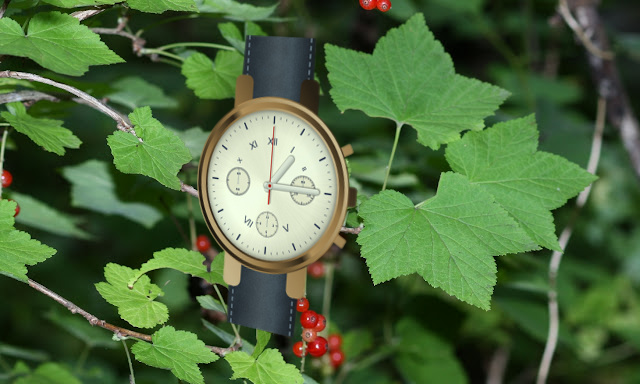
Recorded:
1.15
